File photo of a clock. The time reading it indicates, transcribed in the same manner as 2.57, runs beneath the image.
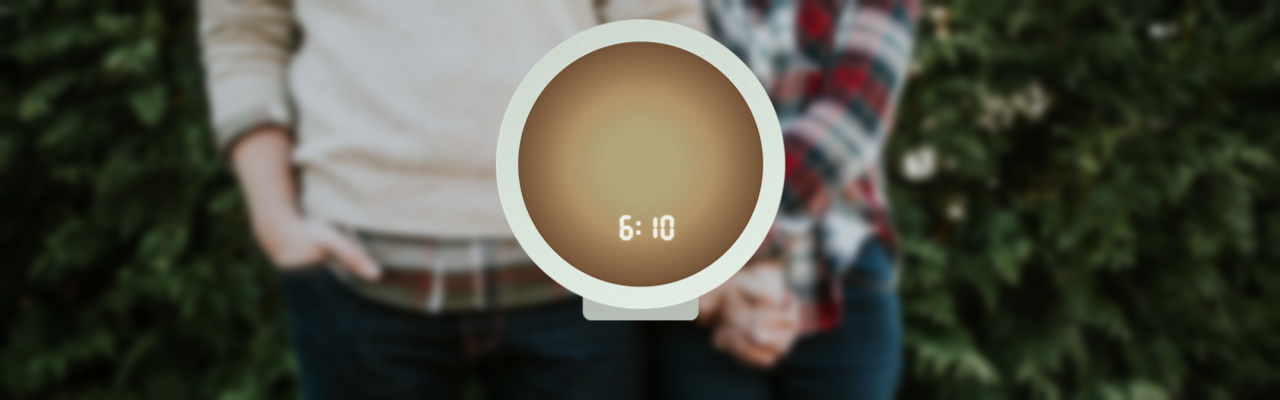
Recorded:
6.10
